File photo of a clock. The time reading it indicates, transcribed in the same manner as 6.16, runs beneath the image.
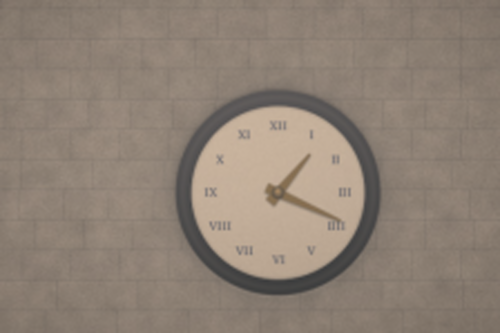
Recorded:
1.19
